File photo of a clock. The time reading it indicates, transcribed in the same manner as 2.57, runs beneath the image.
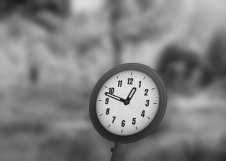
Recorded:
12.48
